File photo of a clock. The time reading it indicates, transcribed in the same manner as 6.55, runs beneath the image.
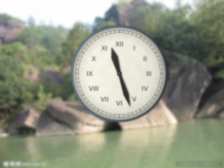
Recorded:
11.27
